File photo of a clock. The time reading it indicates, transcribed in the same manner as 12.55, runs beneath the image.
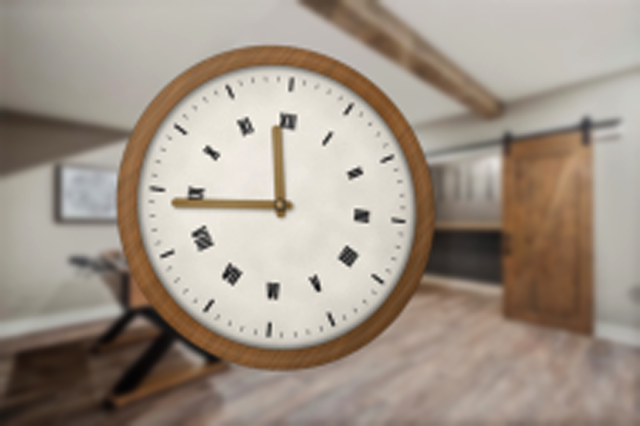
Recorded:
11.44
